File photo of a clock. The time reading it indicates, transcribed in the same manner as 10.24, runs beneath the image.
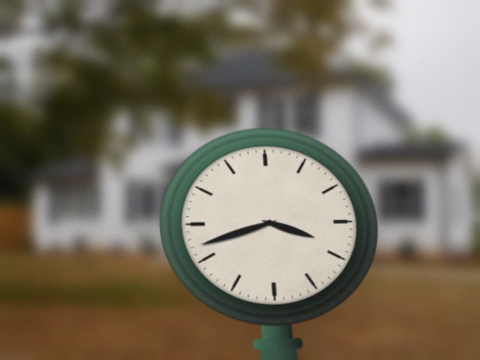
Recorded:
3.42
